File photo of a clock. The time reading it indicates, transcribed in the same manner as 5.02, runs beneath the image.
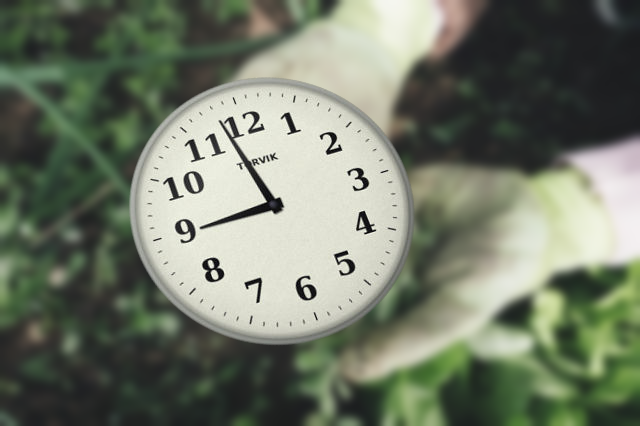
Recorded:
8.58
